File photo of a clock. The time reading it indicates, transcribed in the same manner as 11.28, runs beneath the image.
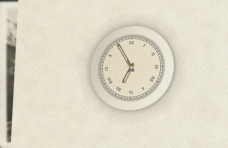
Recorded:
6.55
